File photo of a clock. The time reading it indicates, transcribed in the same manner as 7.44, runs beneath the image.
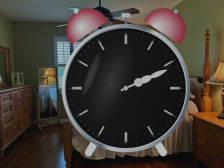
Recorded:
2.11
